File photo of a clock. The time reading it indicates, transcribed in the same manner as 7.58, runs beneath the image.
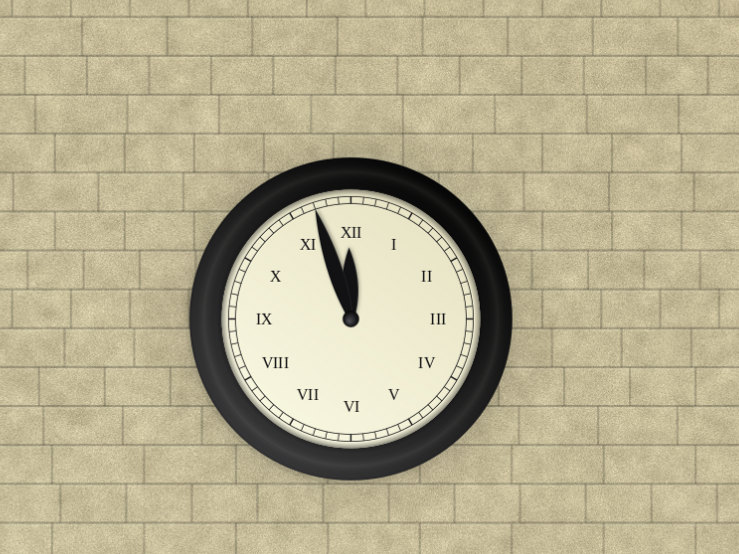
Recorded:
11.57
